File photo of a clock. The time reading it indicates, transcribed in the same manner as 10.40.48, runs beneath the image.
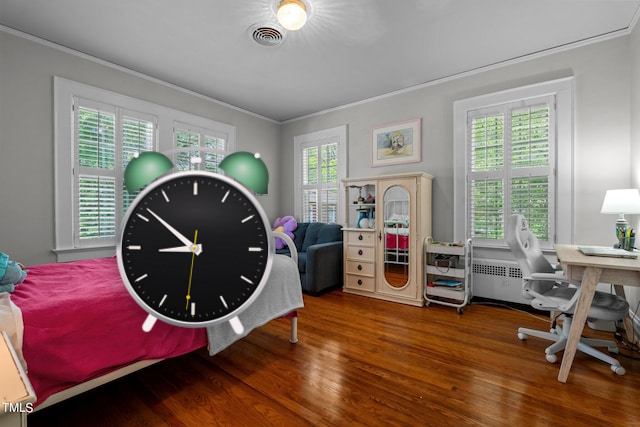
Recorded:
8.51.31
